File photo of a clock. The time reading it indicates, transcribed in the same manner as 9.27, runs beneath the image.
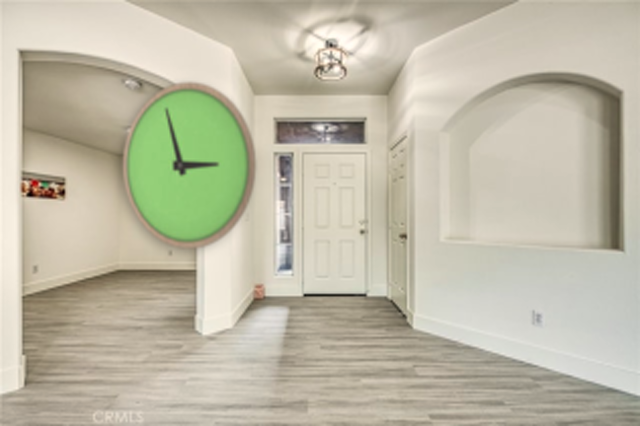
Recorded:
2.57
